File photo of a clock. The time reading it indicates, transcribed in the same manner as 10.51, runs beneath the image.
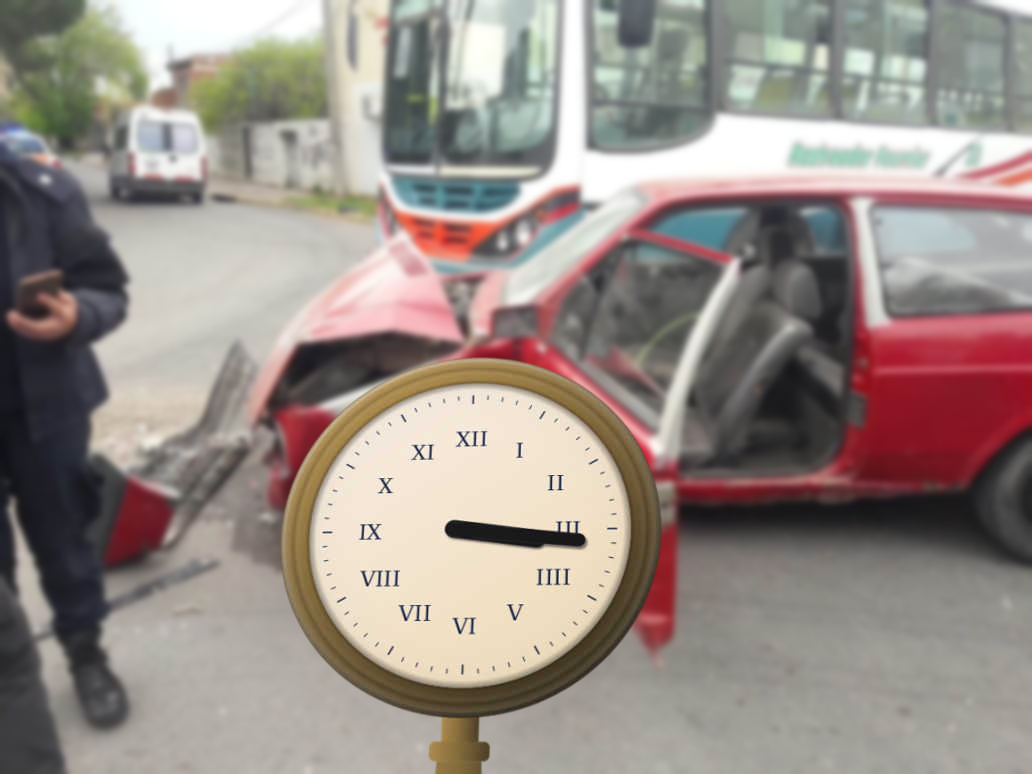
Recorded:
3.16
